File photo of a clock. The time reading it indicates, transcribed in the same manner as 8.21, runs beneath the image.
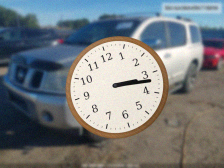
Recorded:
3.17
